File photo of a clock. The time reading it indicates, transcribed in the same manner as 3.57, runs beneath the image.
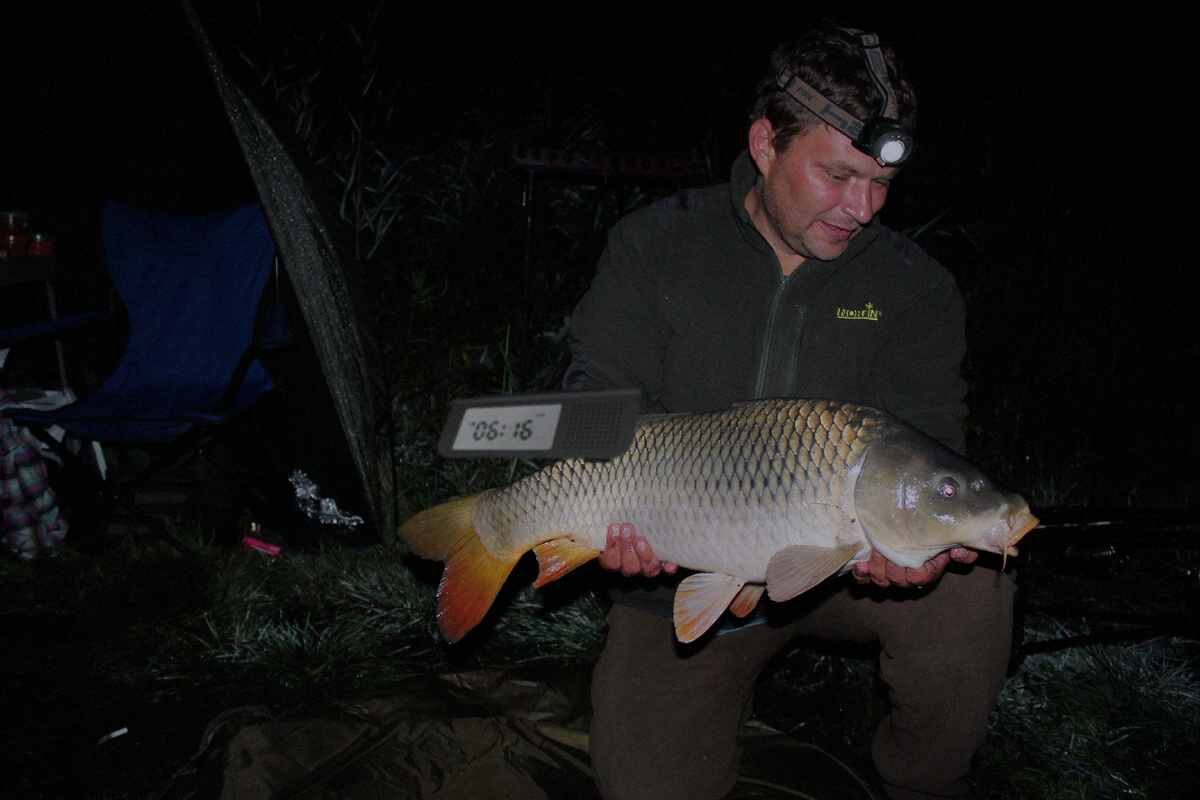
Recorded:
6.16
